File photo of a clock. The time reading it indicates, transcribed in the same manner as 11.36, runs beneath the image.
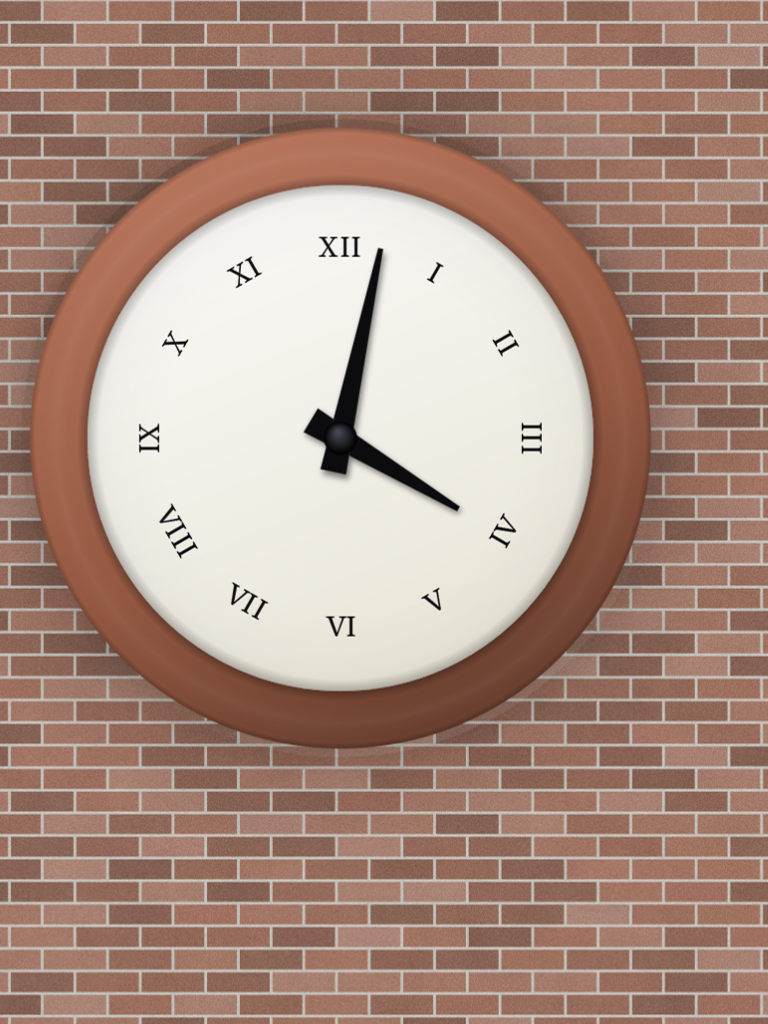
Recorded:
4.02
